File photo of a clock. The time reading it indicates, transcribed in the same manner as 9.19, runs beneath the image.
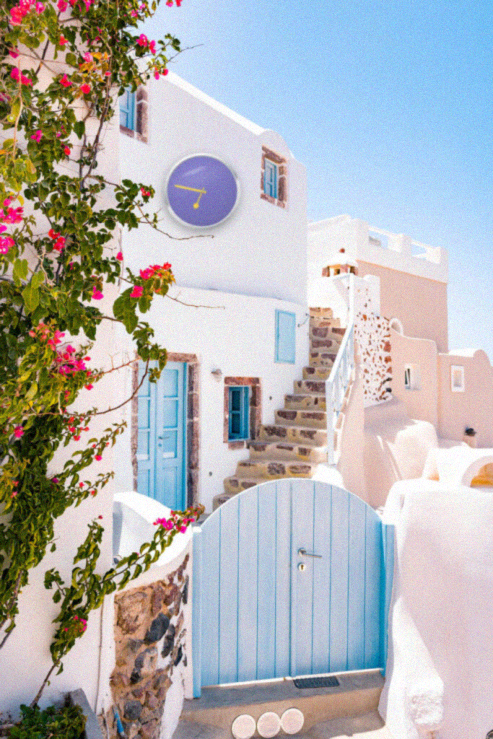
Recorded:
6.47
